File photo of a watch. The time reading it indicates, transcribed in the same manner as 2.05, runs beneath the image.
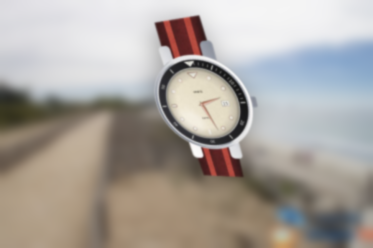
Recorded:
2.27
